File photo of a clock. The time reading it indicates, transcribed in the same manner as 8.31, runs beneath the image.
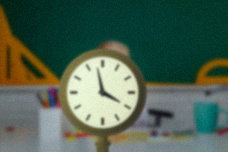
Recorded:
3.58
